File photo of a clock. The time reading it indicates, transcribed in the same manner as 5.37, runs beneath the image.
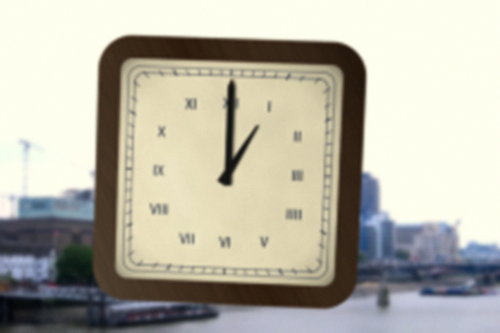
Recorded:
1.00
